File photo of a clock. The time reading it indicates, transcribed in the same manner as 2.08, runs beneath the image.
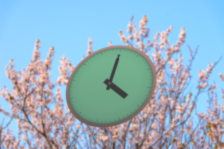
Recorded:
4.00
